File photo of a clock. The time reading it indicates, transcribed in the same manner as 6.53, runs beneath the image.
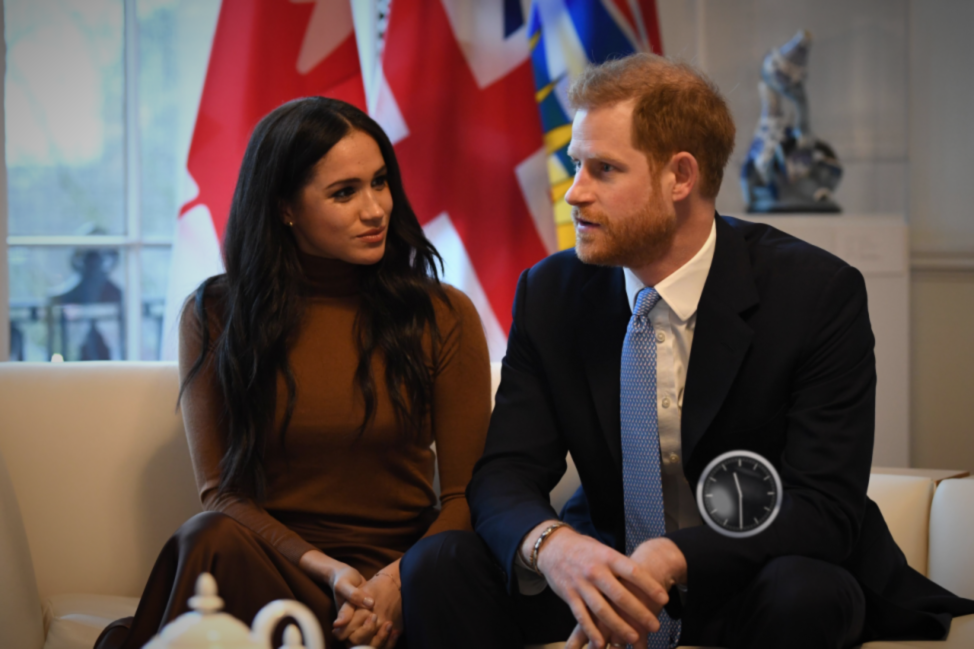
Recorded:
11.30
